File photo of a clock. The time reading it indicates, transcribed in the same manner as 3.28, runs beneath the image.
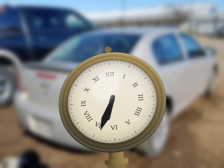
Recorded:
6.34
